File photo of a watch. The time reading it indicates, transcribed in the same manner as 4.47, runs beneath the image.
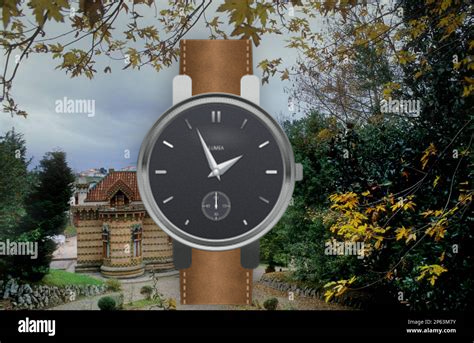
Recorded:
1.56
